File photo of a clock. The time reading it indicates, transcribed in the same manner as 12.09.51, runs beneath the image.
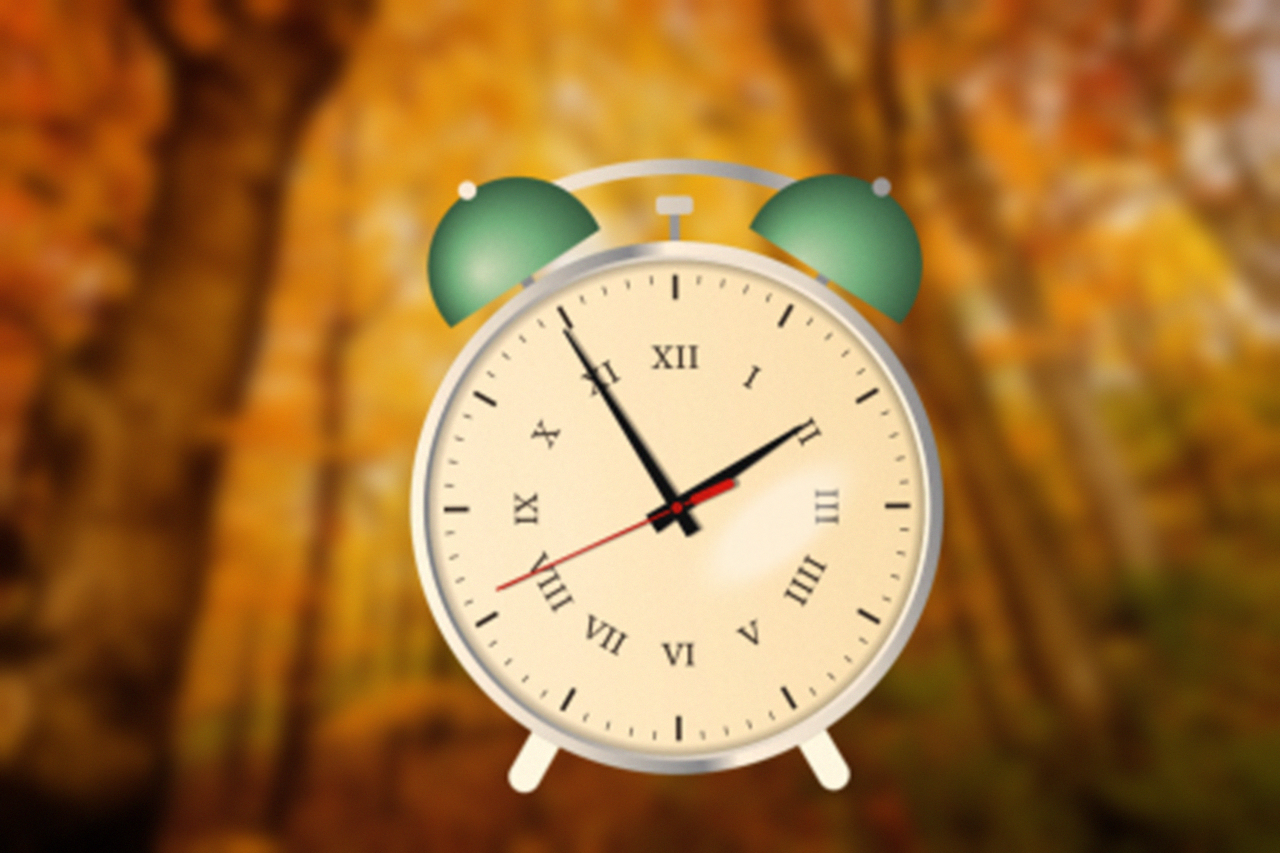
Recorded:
1.54.41
